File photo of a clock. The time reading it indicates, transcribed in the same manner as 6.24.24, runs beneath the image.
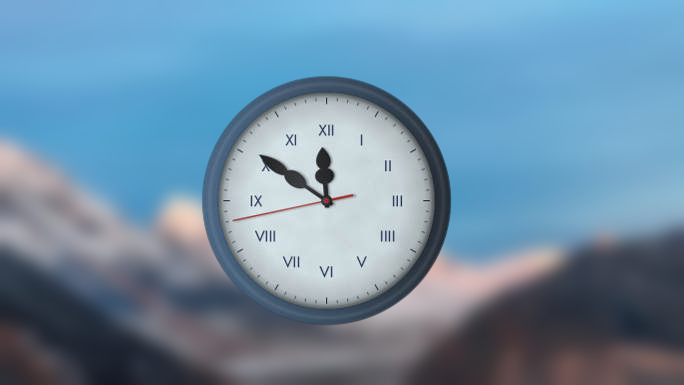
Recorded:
11.50.43
